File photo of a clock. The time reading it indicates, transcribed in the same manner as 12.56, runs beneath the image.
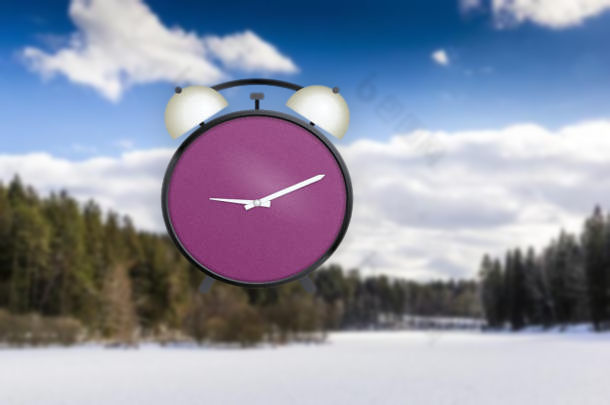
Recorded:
9.11
